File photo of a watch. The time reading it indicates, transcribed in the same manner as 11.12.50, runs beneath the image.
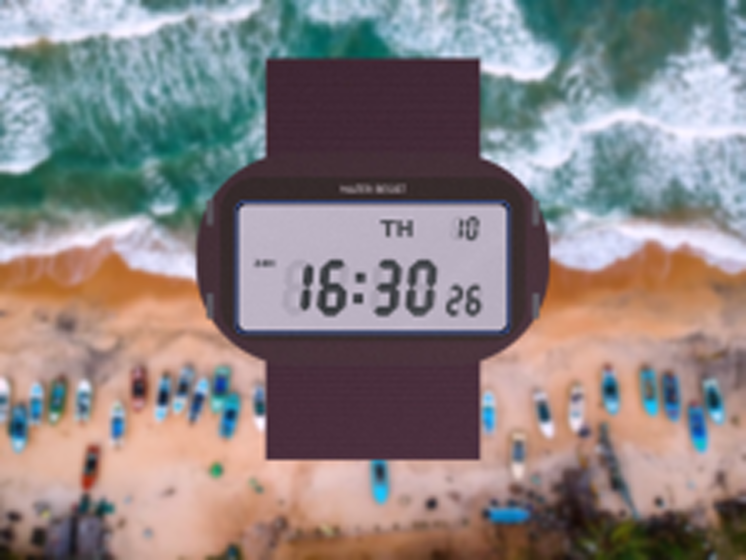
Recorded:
16.30.26
